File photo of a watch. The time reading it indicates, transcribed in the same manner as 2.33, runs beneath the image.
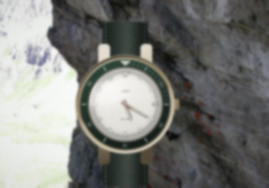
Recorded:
5.20
